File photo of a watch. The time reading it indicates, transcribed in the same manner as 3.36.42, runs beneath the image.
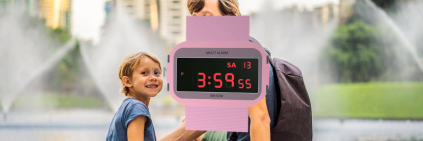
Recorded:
3.59.55
